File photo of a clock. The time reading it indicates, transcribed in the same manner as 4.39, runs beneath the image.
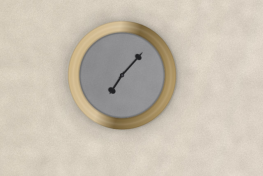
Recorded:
7.07
